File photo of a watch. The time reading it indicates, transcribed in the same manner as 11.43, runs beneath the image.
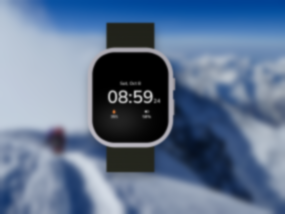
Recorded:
8.59
